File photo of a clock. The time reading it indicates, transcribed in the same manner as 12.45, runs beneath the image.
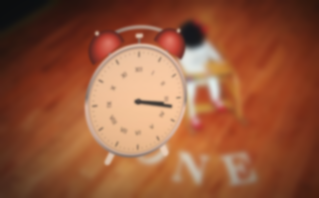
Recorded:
3.17
